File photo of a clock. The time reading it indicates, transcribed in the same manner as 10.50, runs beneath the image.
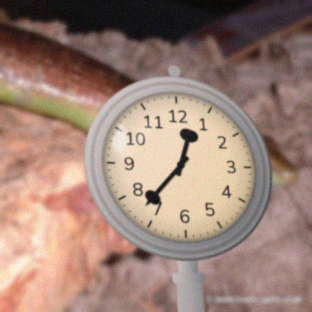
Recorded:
12.37
